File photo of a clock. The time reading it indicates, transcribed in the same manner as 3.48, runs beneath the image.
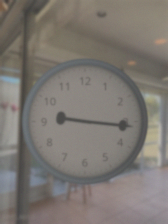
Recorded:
9.16
